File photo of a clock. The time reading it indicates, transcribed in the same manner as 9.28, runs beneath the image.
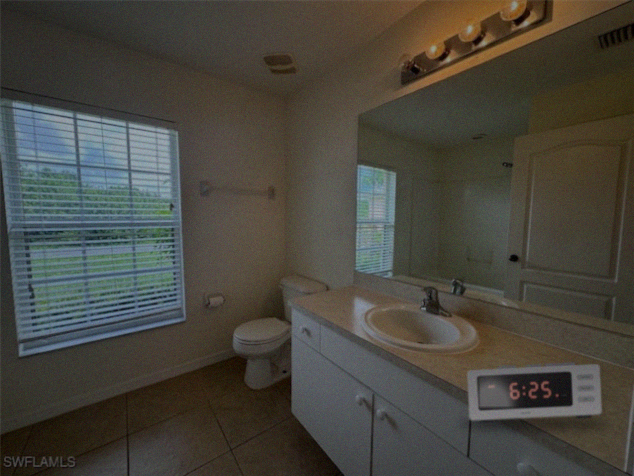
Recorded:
6.25
